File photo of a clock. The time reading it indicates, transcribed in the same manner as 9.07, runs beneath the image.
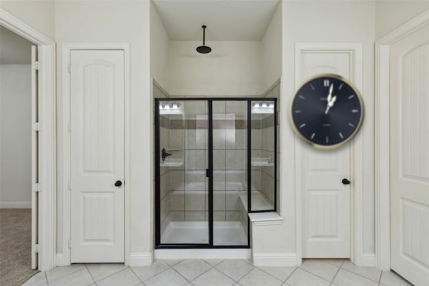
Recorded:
1.02
